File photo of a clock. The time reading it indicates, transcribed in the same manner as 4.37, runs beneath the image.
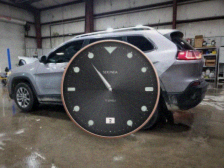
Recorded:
10.54
